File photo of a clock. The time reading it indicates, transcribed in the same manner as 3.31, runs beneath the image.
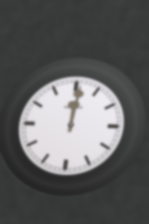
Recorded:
12.01
